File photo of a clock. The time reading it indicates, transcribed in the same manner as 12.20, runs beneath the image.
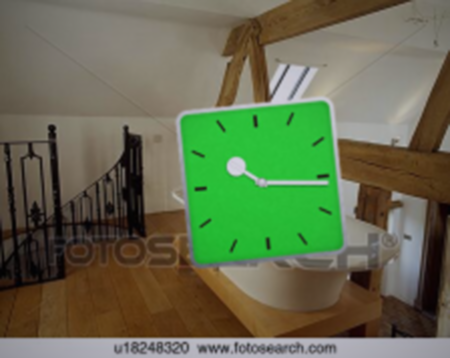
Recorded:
10.16
